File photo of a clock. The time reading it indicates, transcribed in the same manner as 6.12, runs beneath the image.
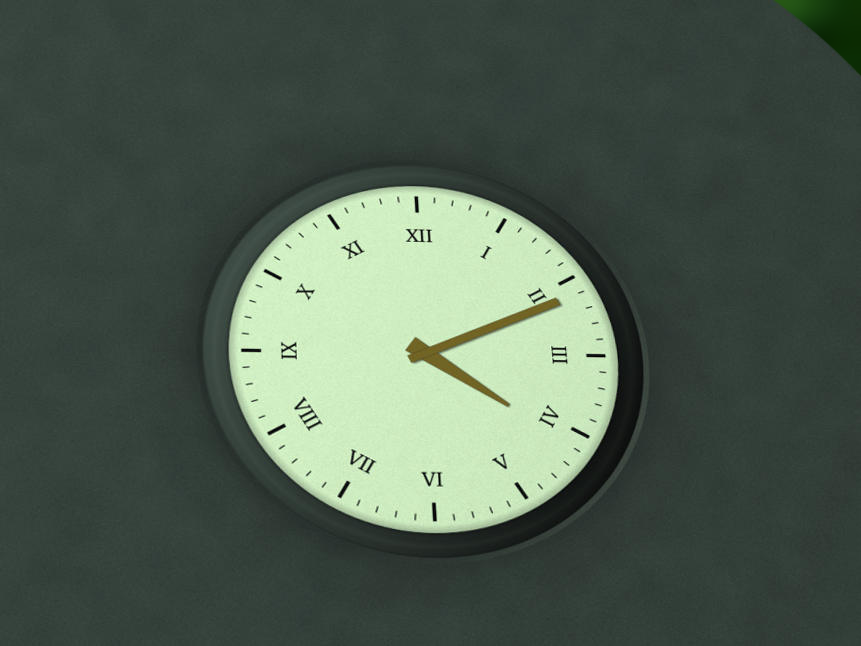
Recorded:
4.11
